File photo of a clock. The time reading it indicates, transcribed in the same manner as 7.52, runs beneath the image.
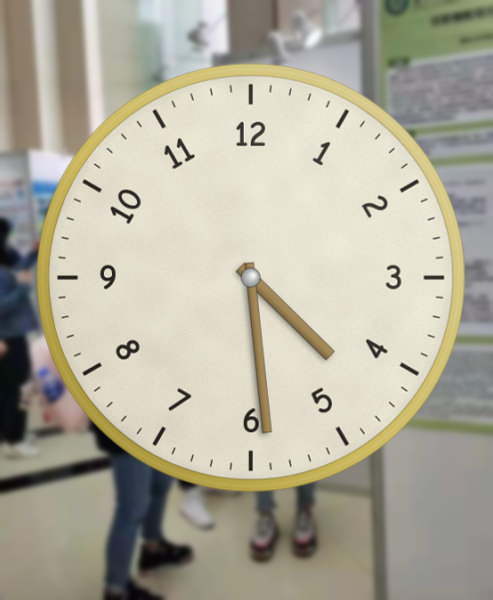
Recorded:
4.29
